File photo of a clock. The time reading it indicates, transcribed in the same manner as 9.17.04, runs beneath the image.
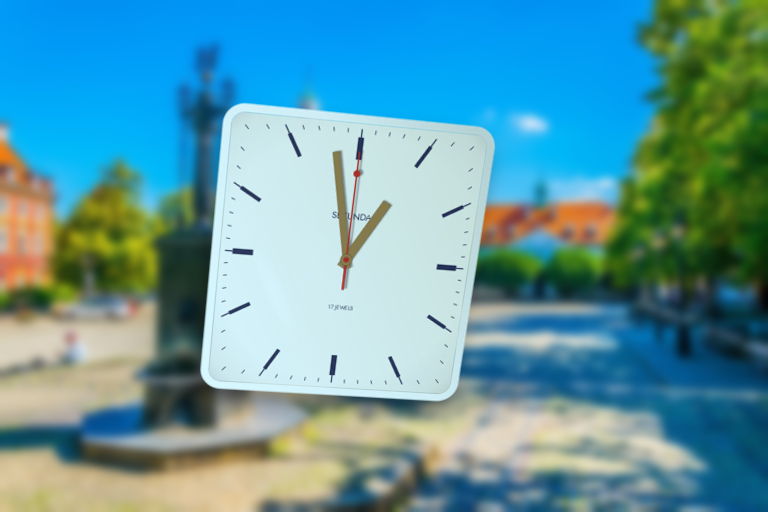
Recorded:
12.58.00
